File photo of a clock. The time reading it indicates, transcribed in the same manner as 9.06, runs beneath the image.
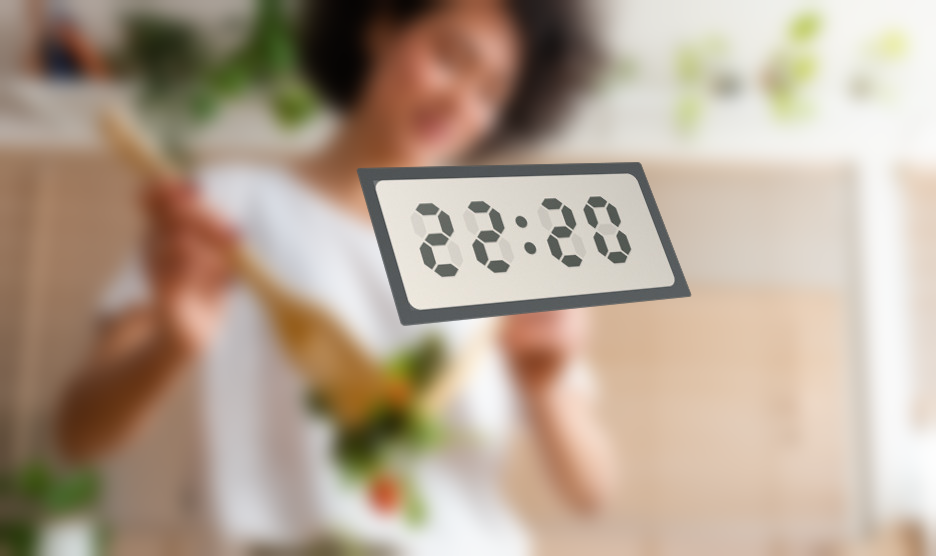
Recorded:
22.20
